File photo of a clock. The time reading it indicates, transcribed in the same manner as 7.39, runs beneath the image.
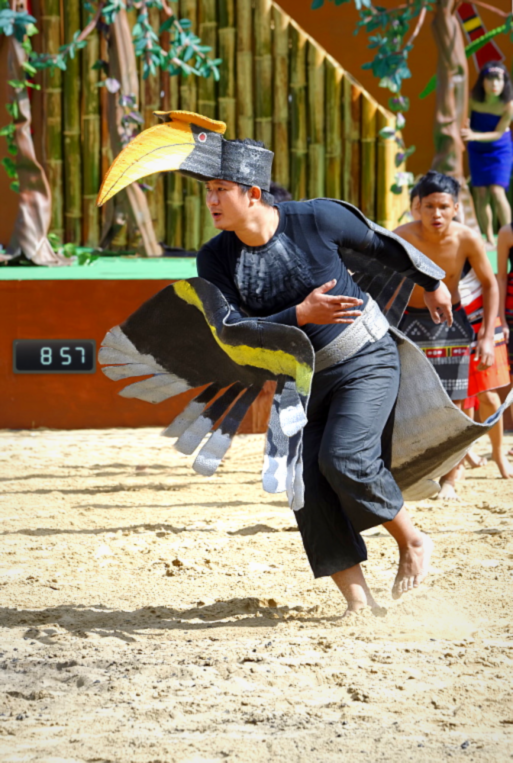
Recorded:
8.57
